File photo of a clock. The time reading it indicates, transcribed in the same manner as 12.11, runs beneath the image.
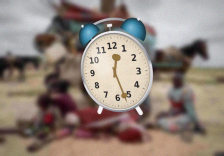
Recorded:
12.27
